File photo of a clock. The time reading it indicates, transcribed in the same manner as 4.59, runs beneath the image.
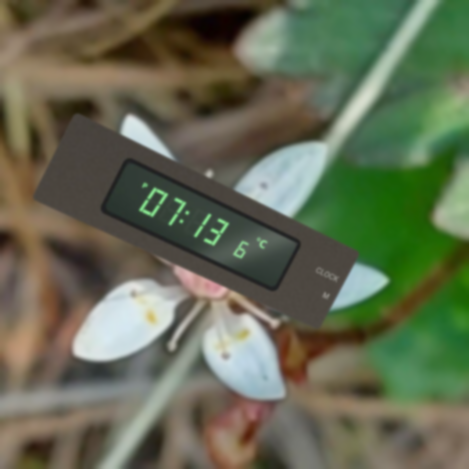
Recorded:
7.13
